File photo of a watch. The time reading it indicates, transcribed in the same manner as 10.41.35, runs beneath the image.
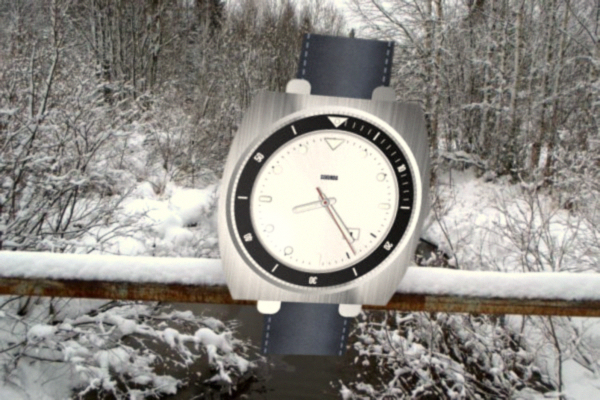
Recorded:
8.23.24
